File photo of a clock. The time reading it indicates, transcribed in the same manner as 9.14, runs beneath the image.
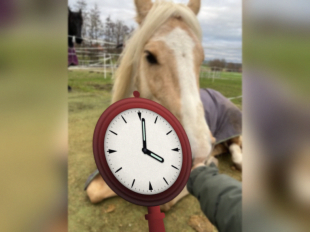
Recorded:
4.01
